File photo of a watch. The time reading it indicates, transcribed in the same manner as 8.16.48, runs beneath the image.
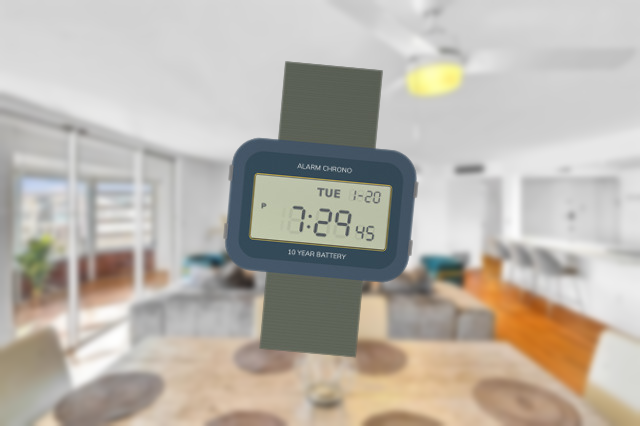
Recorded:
7.29.45
